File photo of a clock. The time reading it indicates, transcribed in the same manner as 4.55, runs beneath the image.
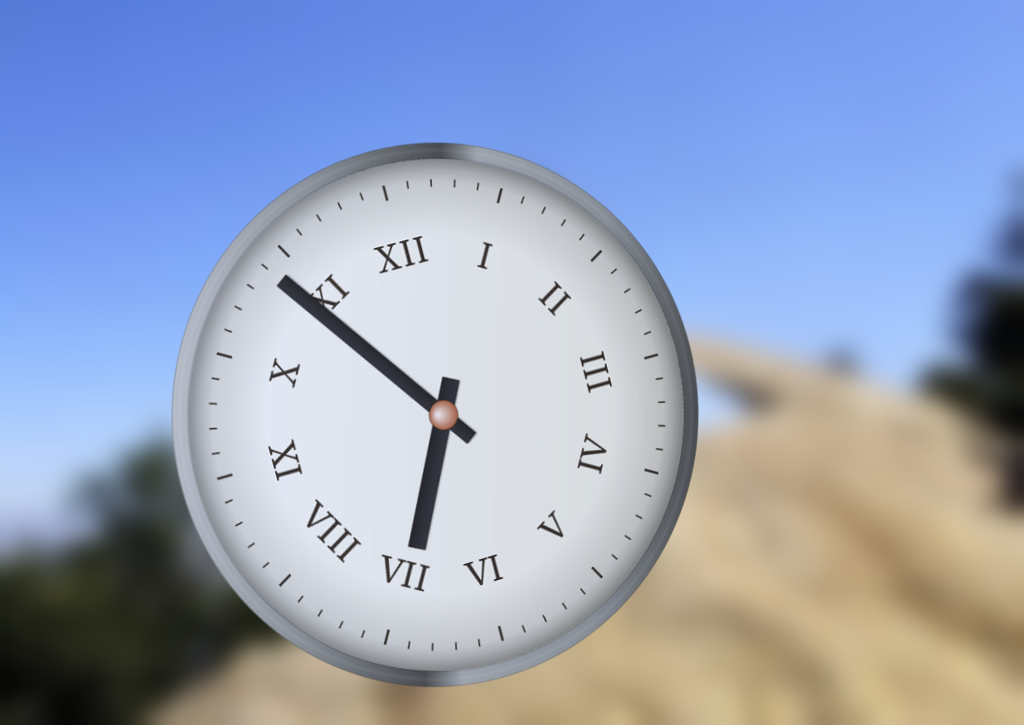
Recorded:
6.54
